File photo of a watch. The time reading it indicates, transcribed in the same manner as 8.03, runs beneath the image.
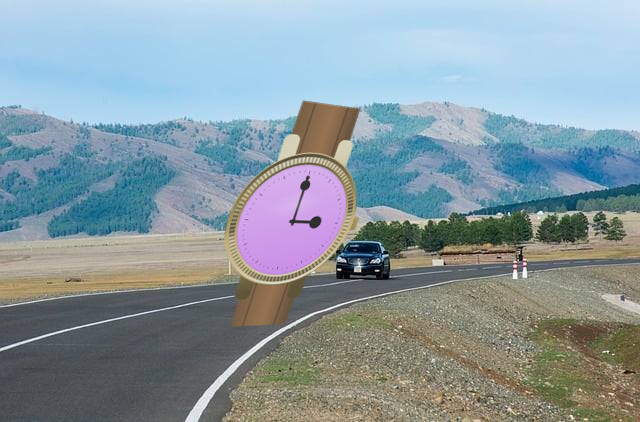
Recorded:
3.00
